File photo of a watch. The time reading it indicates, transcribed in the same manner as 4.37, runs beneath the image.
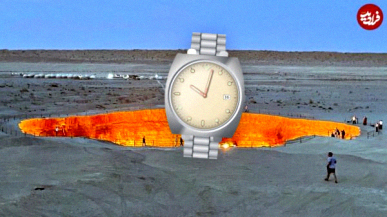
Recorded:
10.02
